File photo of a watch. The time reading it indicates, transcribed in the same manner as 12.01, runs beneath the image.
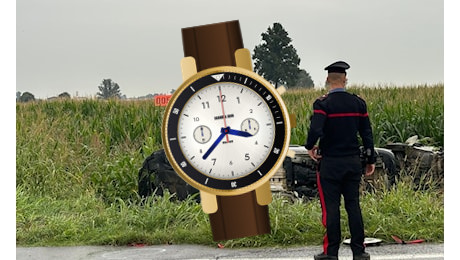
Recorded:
3.38
